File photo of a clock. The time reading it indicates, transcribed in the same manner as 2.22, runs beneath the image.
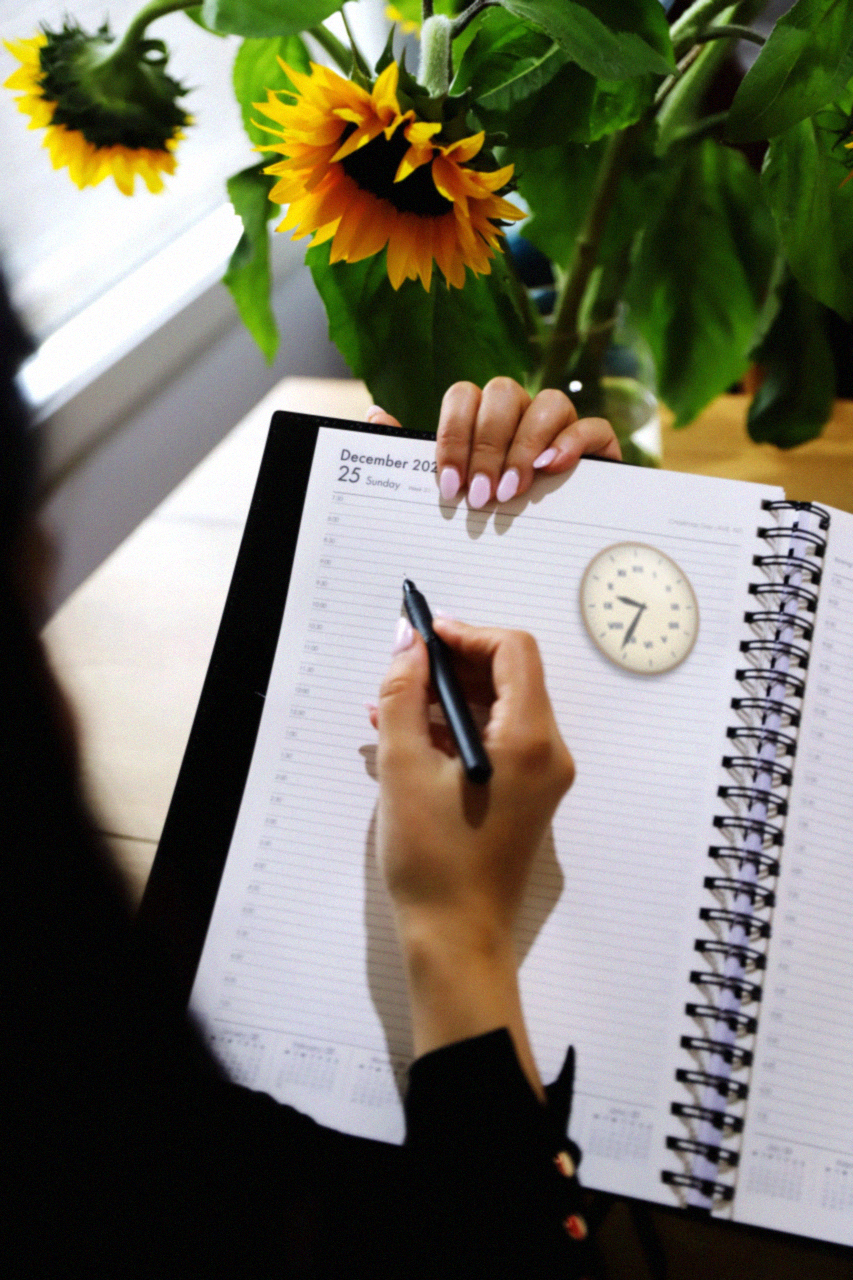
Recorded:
9.36
